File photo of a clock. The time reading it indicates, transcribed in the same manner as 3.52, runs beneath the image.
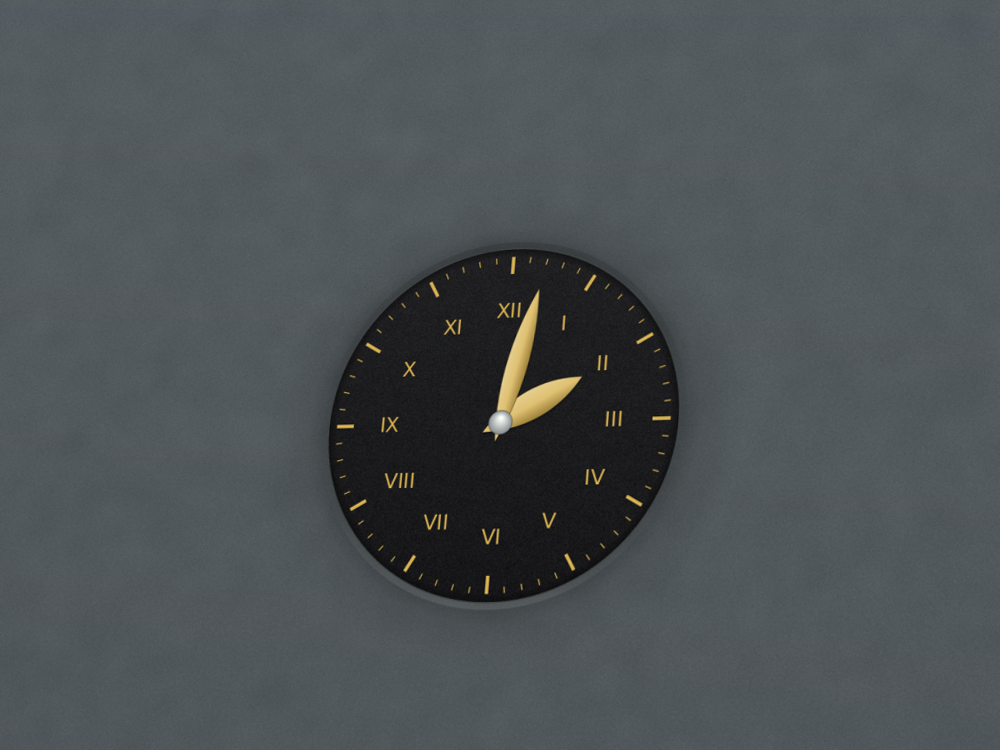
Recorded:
2.02
